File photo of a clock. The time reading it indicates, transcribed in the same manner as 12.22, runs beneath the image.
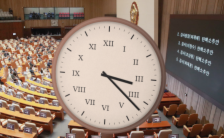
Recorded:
3.22
